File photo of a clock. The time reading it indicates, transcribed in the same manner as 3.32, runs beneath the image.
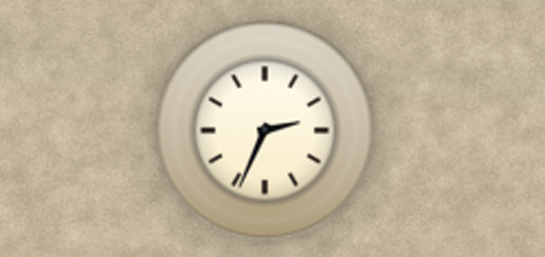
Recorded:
2.34
